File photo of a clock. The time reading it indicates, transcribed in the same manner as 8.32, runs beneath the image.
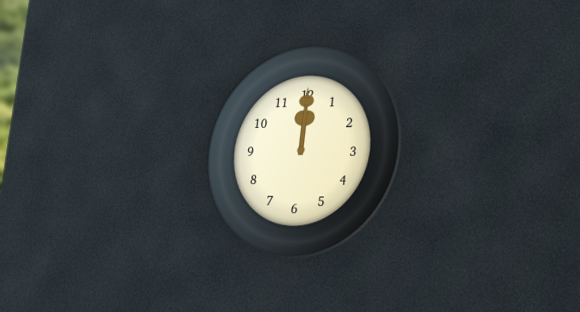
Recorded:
12.00
